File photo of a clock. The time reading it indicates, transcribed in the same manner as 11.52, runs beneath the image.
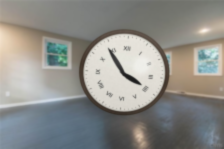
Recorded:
3.54
